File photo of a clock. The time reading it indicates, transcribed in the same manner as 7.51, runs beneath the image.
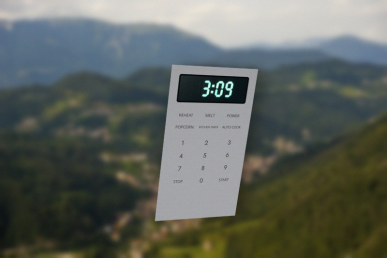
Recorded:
3.09
